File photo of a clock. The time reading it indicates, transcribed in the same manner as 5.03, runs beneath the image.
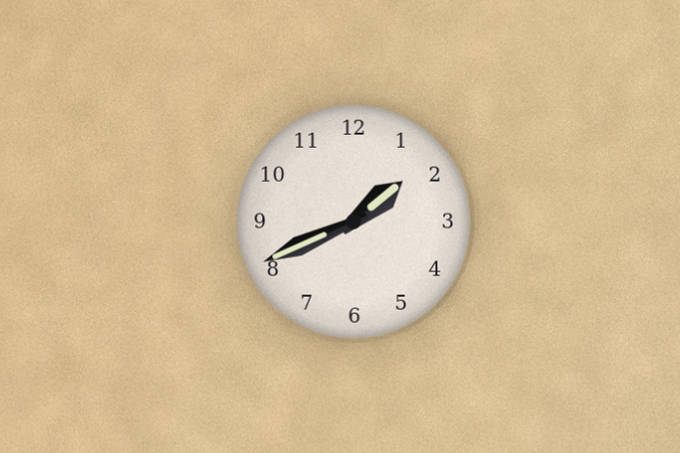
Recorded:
1.41
